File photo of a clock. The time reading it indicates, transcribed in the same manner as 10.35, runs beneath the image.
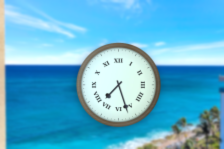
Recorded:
7.27
